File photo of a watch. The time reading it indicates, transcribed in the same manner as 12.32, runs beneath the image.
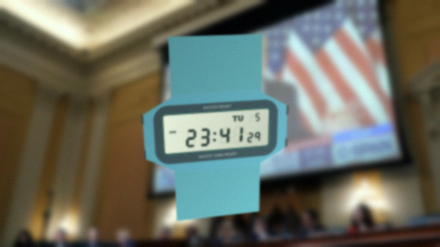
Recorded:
23.41
